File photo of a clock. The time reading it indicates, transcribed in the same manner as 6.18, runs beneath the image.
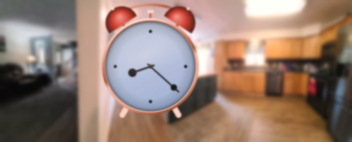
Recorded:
8.22
